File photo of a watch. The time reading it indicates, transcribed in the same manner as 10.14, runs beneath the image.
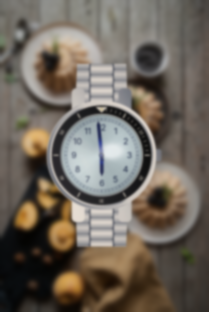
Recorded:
5.59
